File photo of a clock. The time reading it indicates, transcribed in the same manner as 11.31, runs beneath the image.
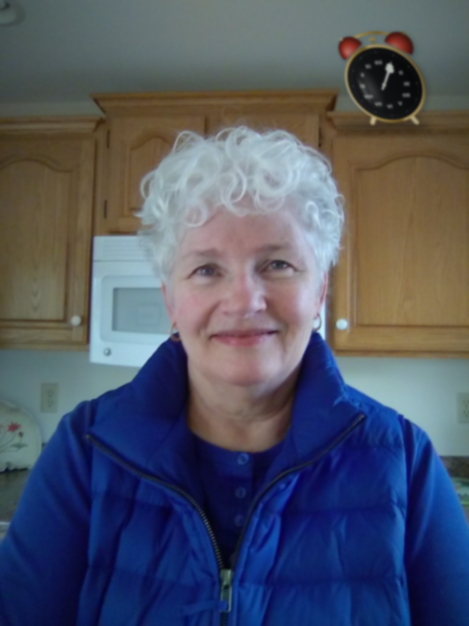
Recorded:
1.05
